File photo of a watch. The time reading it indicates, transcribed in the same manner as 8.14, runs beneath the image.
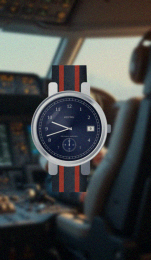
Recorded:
9.42
